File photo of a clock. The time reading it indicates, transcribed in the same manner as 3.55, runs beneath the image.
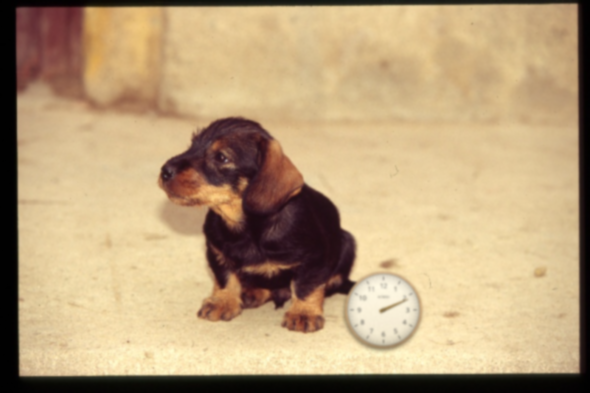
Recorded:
2.11
